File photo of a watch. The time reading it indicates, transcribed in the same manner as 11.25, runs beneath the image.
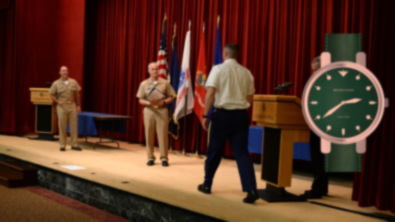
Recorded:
2.39
